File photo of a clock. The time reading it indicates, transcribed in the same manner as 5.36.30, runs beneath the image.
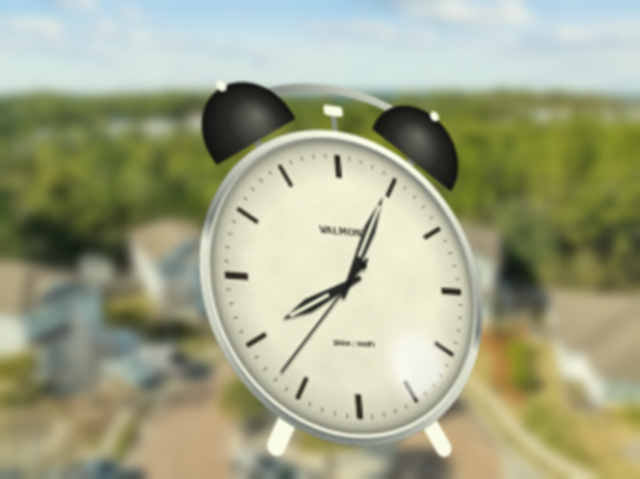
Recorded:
8.04.37
